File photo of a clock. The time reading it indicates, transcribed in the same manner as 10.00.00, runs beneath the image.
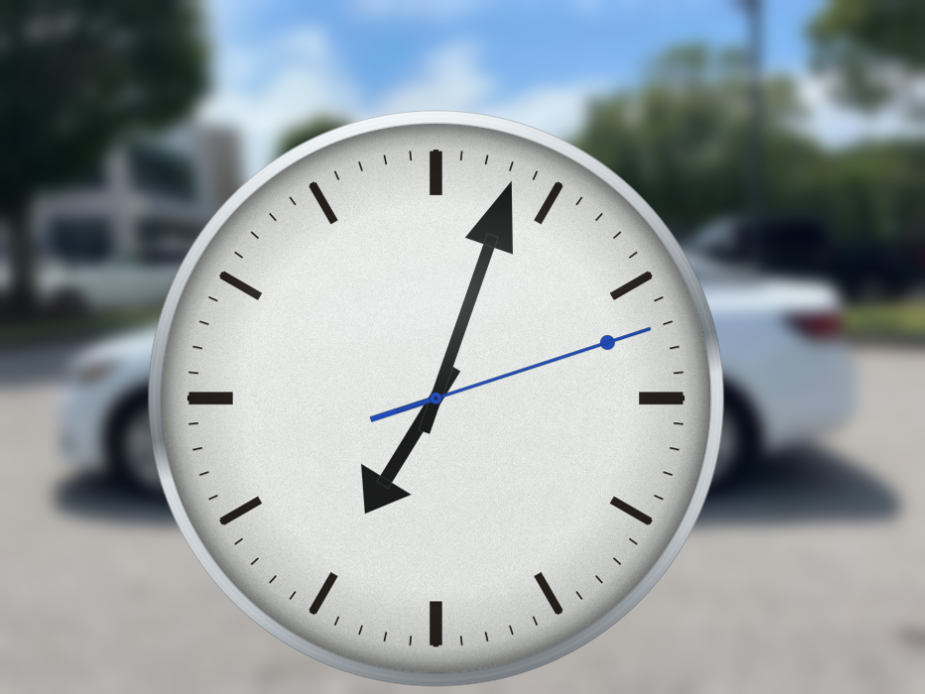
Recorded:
7.03.12
